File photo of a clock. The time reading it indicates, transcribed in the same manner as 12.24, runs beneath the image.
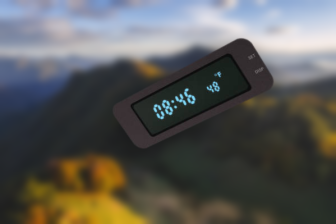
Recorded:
8.46
